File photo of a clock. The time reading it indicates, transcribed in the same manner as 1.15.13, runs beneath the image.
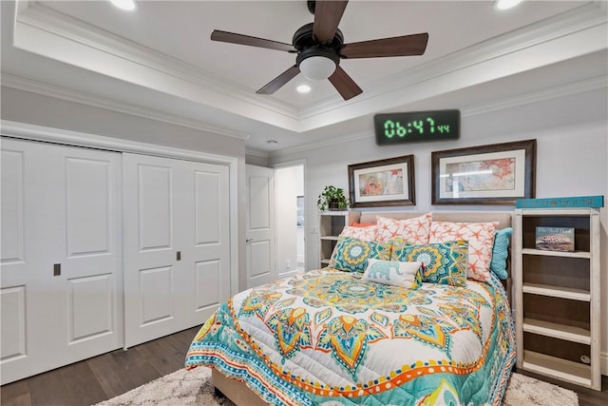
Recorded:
6.47.44
